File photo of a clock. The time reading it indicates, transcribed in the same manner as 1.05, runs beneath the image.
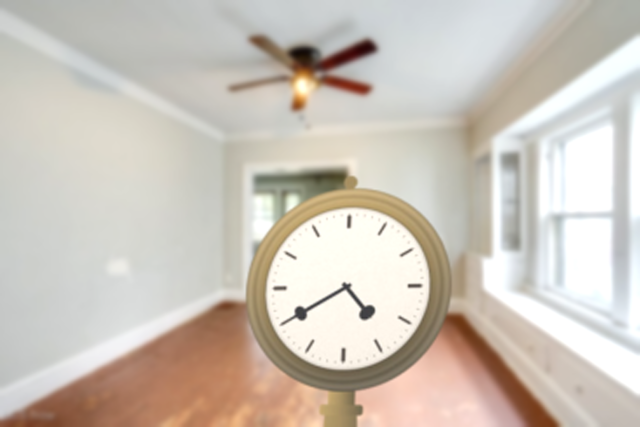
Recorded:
4.40
